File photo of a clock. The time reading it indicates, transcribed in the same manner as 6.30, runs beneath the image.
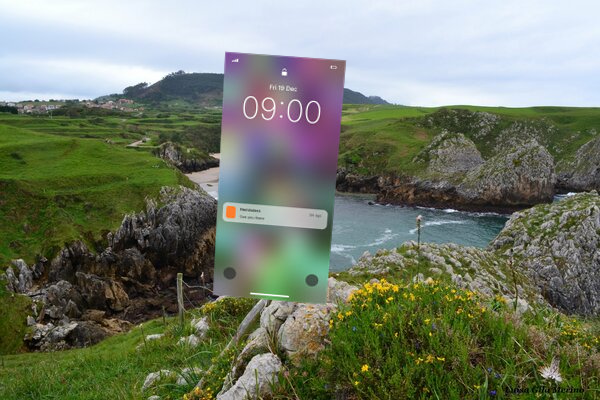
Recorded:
9.00
